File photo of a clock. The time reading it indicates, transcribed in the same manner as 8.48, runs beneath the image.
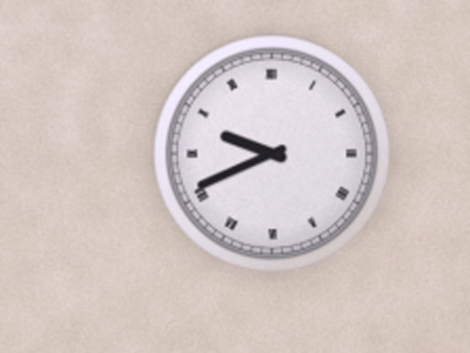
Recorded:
9.41
